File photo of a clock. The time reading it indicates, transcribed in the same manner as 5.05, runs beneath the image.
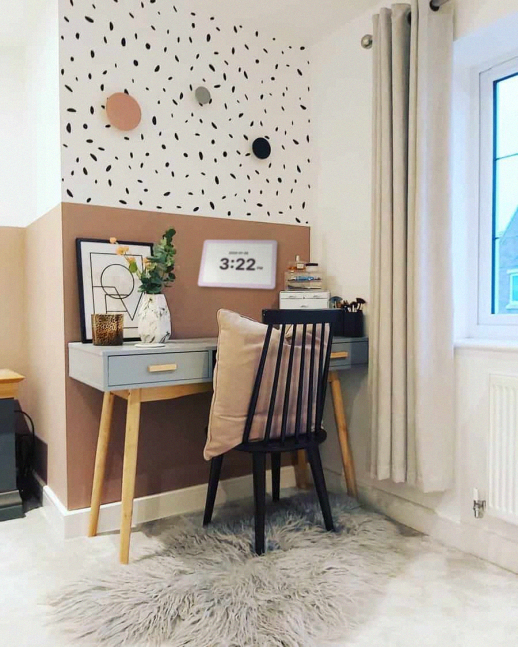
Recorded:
3.22
